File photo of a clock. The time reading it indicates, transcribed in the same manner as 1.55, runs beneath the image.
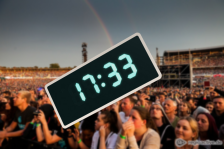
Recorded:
17.33
